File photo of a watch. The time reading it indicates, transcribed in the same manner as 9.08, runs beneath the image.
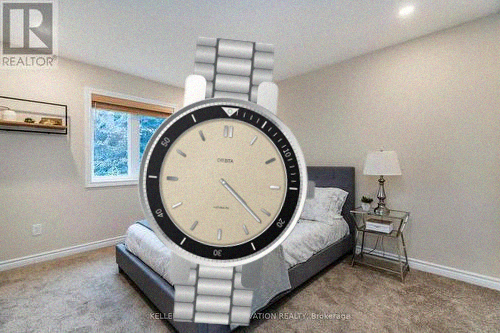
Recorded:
4.22
